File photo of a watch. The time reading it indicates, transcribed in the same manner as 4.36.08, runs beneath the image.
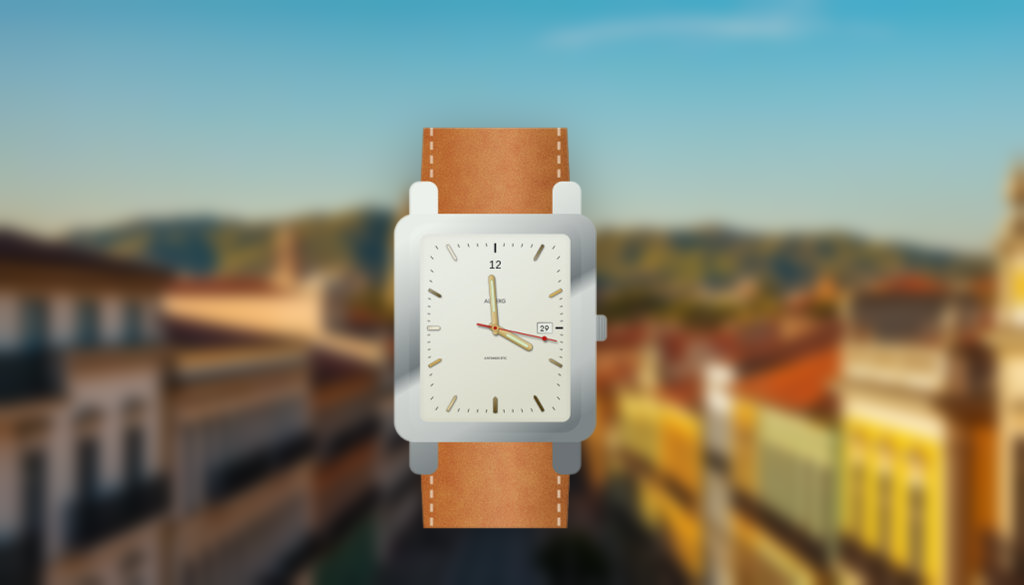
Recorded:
3.59.17
